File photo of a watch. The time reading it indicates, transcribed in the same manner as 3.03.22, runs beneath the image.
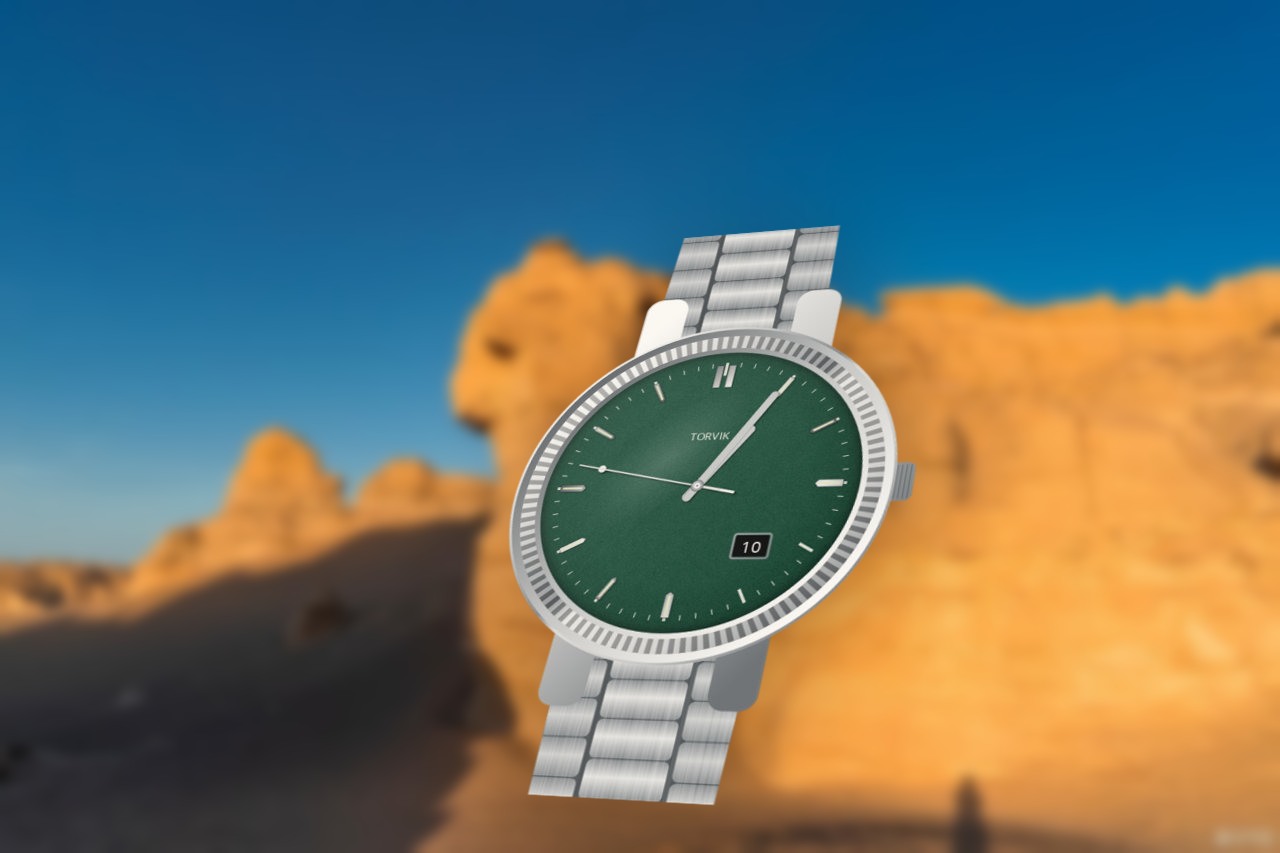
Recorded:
1.04.47
